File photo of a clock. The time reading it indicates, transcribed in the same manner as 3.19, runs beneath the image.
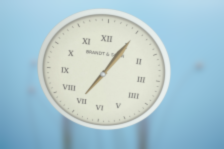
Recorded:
7.05
